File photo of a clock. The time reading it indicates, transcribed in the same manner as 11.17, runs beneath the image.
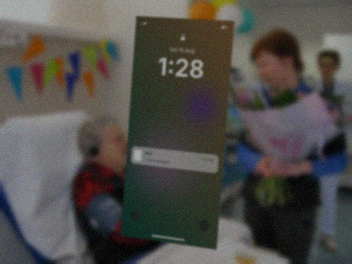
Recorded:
1.28
